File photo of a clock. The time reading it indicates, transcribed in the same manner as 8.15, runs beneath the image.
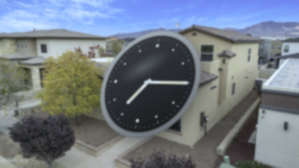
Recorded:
7.15
